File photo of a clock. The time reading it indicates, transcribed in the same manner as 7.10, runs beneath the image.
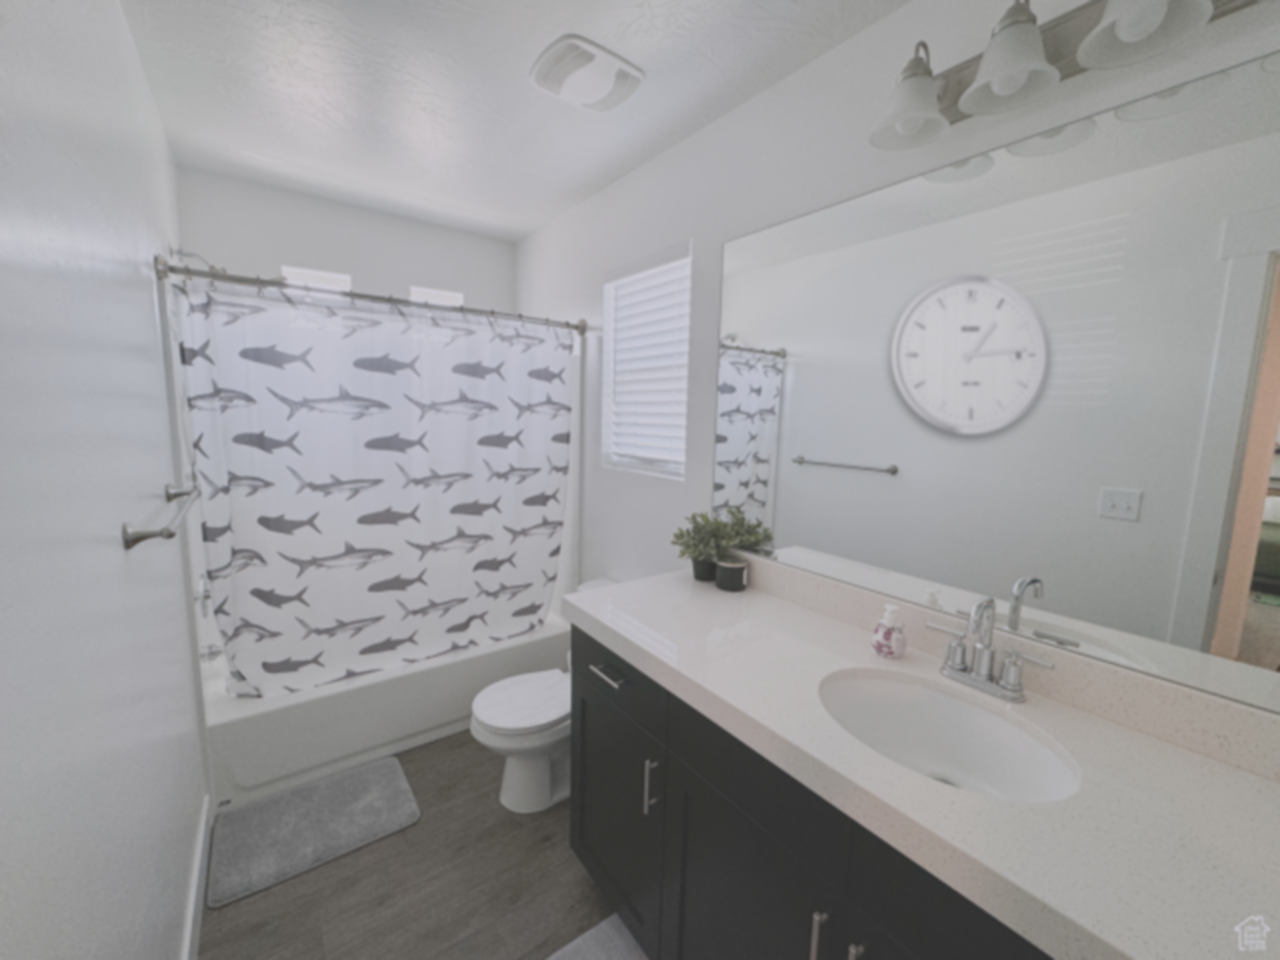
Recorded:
1.14
